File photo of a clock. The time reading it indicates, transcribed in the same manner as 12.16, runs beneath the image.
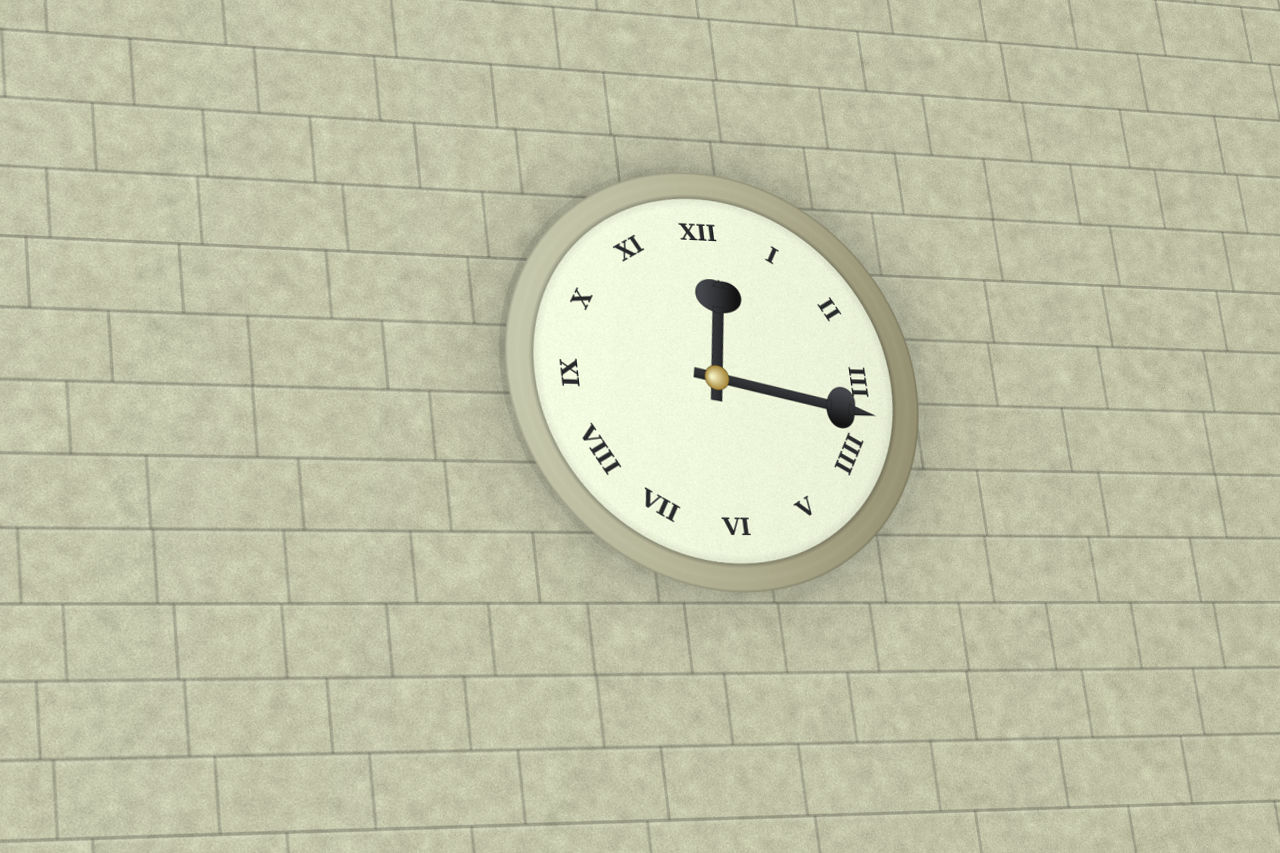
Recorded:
12.17
